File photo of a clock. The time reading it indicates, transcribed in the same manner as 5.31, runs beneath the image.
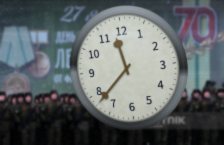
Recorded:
11.38
